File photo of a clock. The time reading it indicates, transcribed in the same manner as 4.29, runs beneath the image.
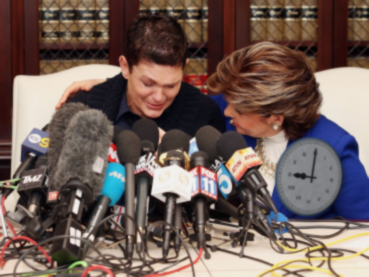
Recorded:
9.00
